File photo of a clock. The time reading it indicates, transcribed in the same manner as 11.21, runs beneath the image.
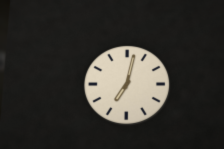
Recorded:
7.02
